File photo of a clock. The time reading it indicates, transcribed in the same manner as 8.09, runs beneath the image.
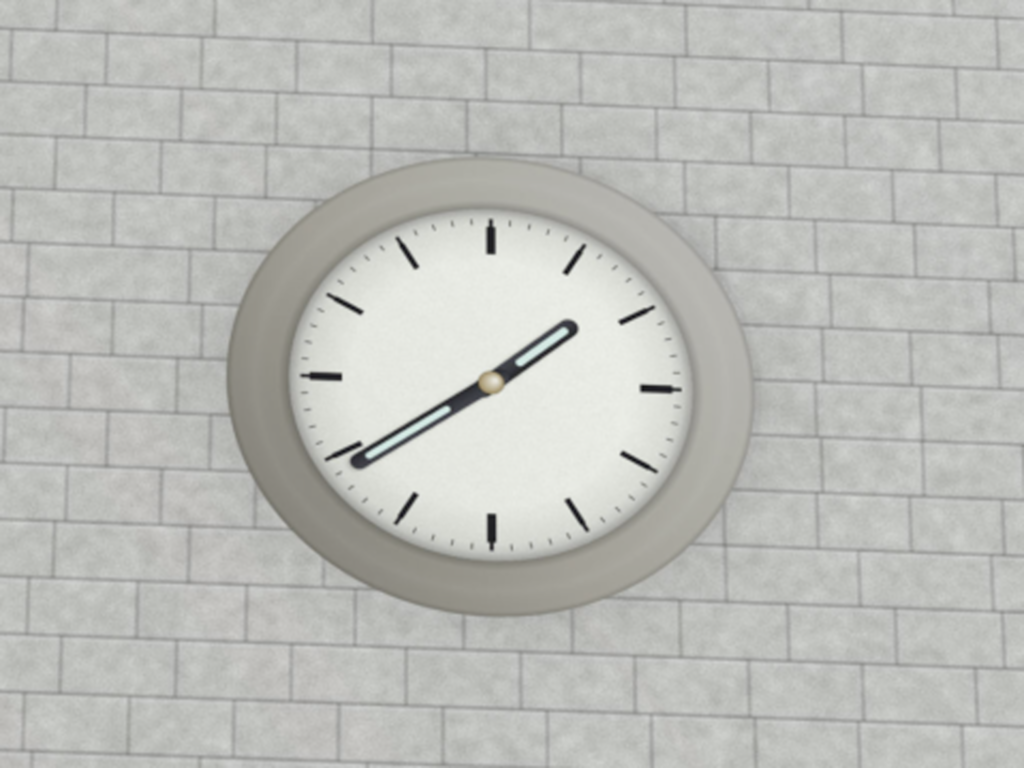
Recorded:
1.39
